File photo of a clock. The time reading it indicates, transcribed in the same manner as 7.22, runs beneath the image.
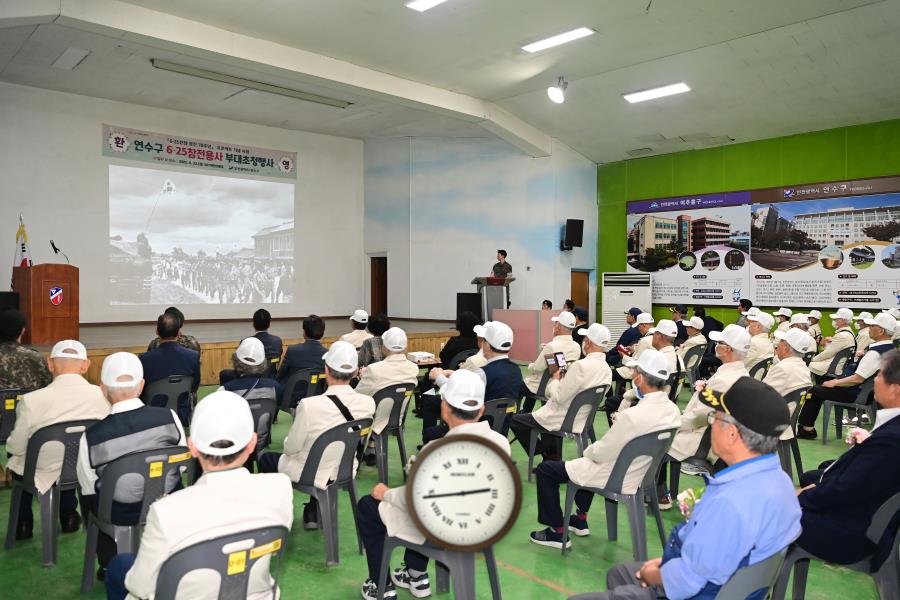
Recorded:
2.44
